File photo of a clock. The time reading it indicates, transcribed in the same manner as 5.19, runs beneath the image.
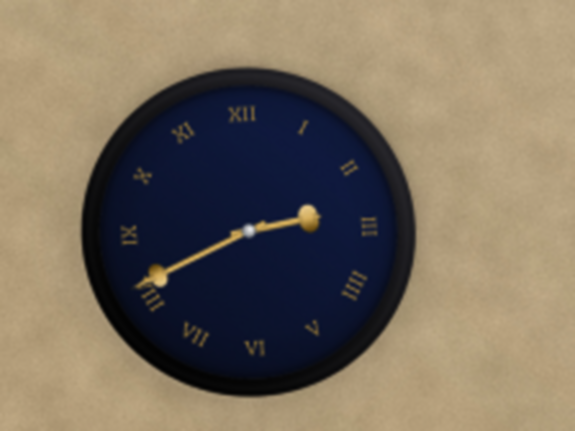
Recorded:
2.41
